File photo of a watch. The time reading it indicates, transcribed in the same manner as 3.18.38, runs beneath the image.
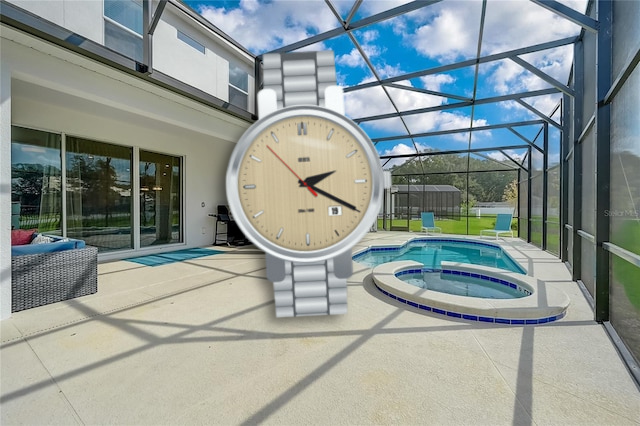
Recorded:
2.19.53
